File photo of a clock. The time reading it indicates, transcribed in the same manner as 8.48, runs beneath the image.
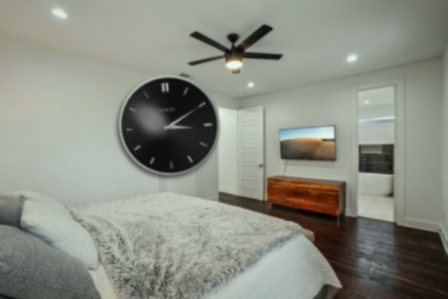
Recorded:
3.10
